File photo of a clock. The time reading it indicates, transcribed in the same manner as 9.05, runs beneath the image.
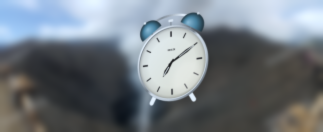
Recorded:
7.10
